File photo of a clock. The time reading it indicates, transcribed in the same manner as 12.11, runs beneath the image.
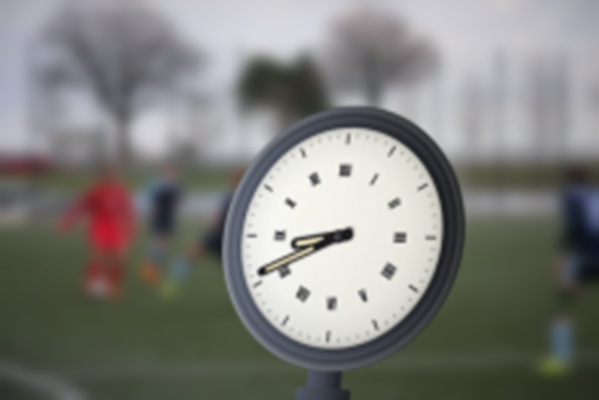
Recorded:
8.41
